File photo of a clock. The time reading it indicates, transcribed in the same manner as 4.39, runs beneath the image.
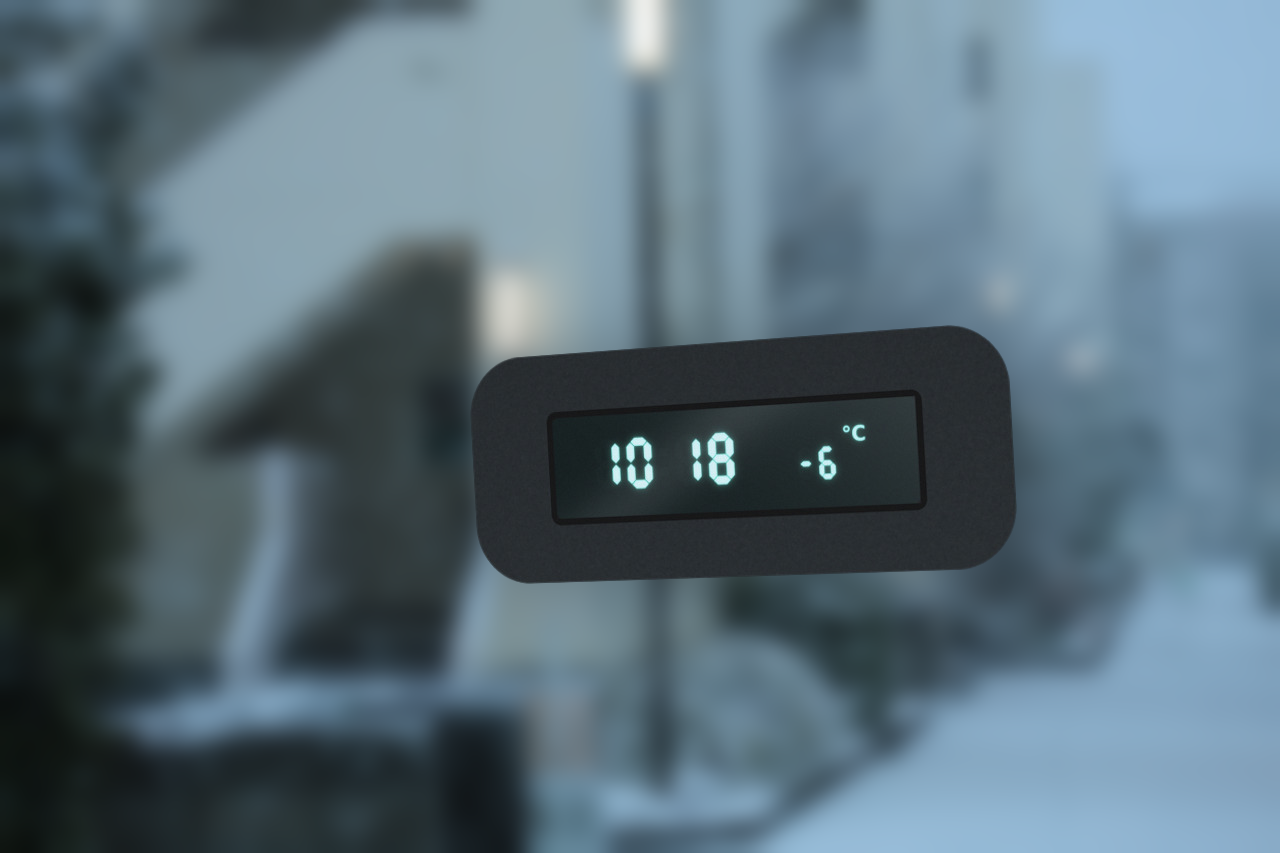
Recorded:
10.18
